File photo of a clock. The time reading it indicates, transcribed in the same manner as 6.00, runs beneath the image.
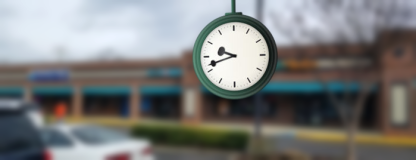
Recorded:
9.42
